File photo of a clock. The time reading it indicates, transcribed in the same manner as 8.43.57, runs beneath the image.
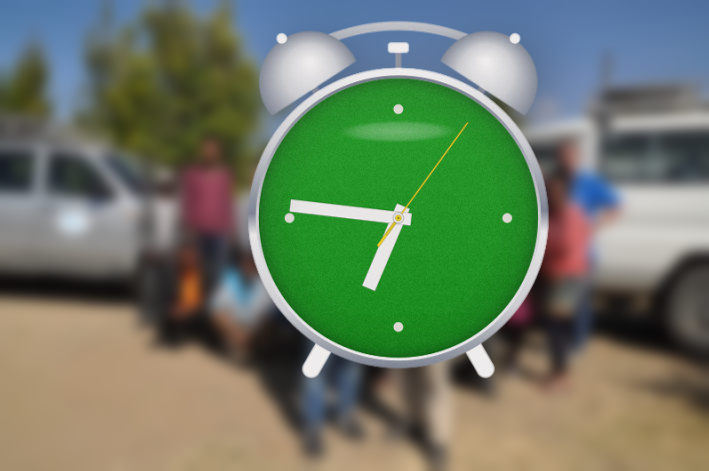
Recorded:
6.46.06
